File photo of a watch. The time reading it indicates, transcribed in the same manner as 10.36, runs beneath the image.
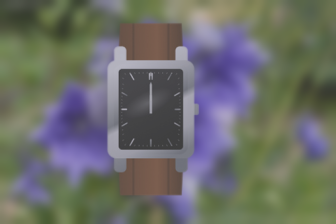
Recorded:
12.00
